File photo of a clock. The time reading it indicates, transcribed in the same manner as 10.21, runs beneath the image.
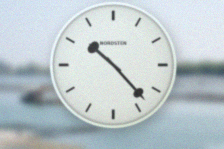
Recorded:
10.23
